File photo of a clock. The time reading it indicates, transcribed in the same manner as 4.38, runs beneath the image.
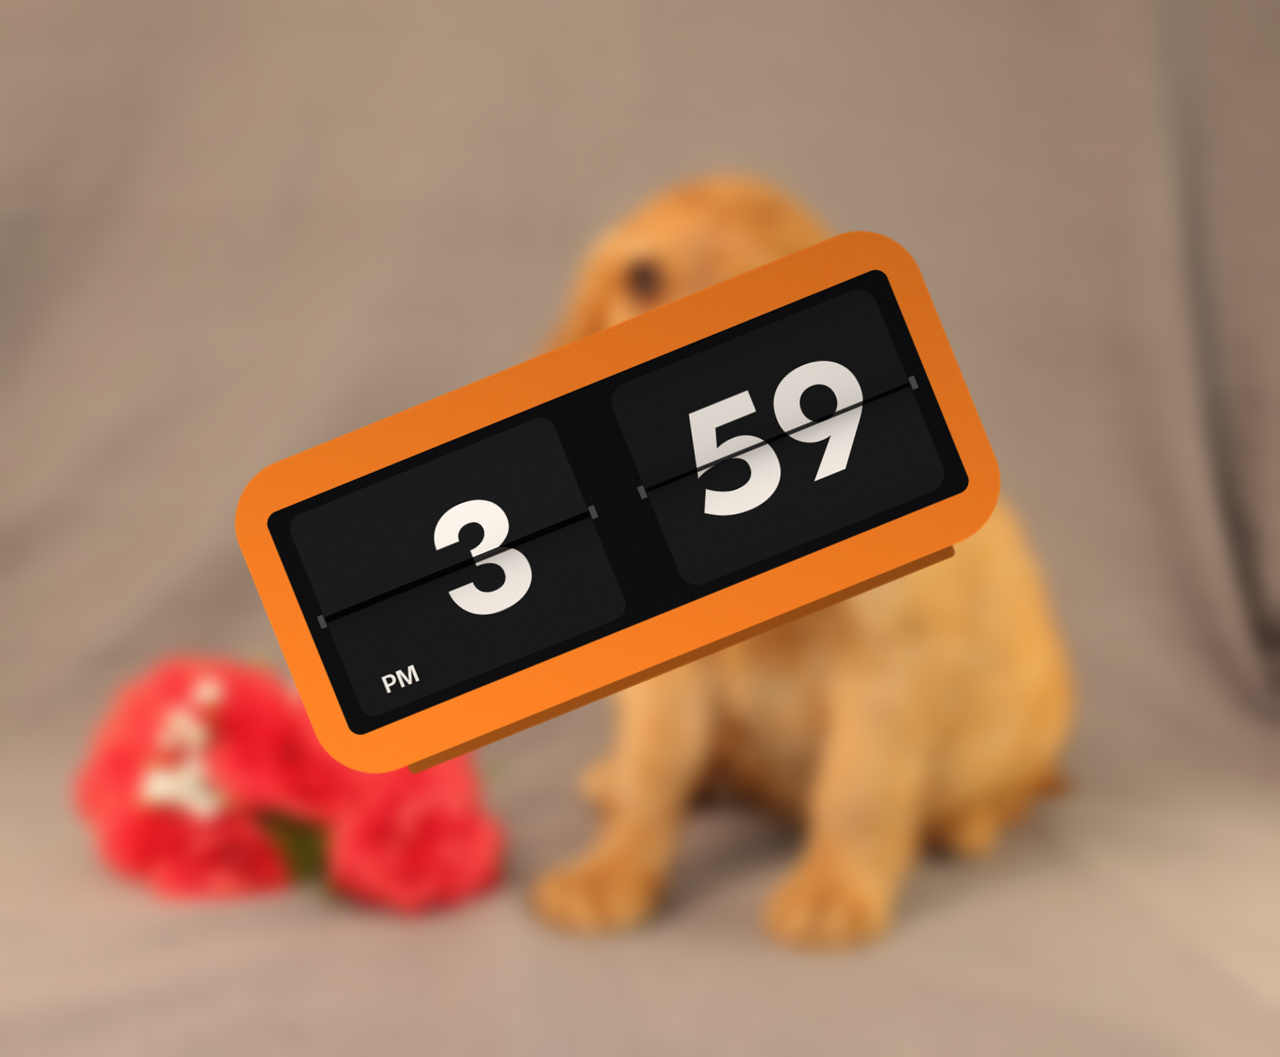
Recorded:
3.59
